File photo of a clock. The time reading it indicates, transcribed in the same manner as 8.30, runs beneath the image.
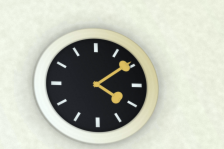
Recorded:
4.09
